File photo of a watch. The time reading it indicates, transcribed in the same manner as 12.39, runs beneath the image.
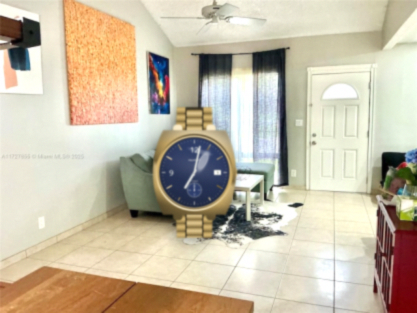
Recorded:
7.02
